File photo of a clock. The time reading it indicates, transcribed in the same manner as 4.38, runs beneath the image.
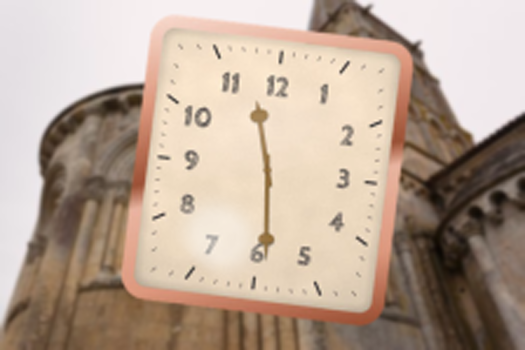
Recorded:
11.29
